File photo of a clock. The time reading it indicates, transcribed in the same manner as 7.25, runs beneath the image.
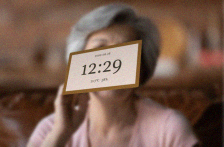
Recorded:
12.29
